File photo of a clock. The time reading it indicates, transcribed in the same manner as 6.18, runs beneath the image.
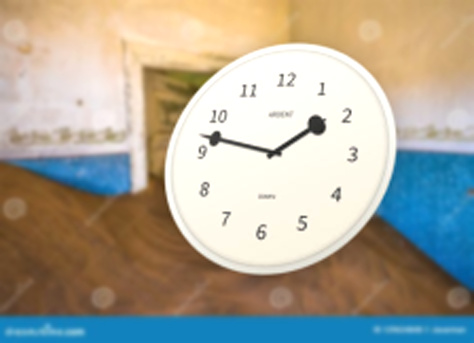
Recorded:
1.47
